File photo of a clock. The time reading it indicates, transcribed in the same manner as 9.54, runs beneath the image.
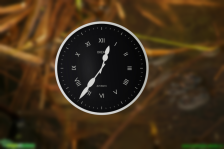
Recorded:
12.36
